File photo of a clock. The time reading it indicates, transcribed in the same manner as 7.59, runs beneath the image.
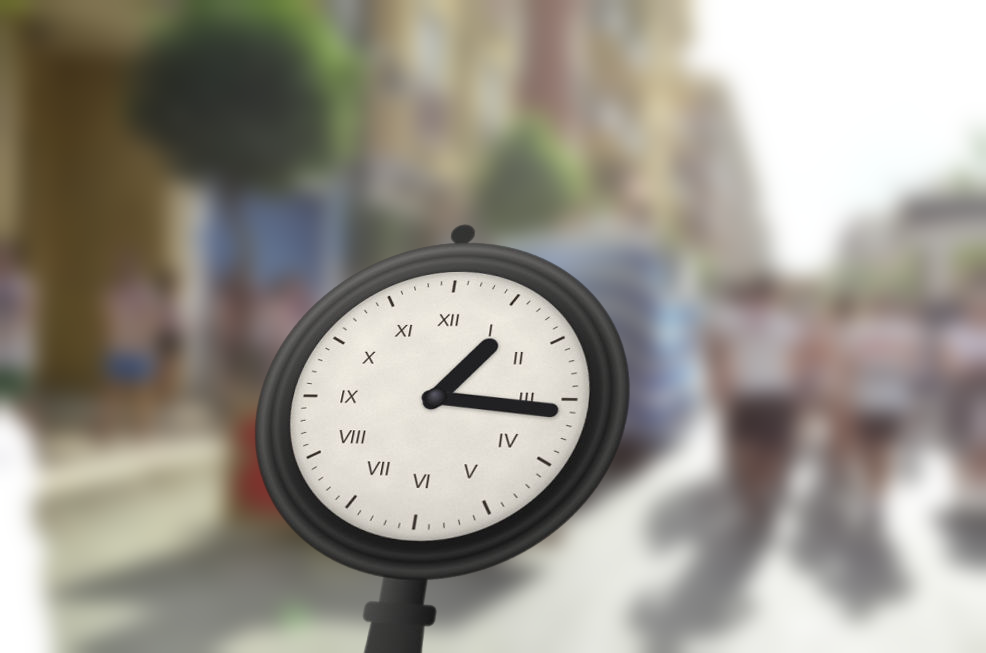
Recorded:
1.16
